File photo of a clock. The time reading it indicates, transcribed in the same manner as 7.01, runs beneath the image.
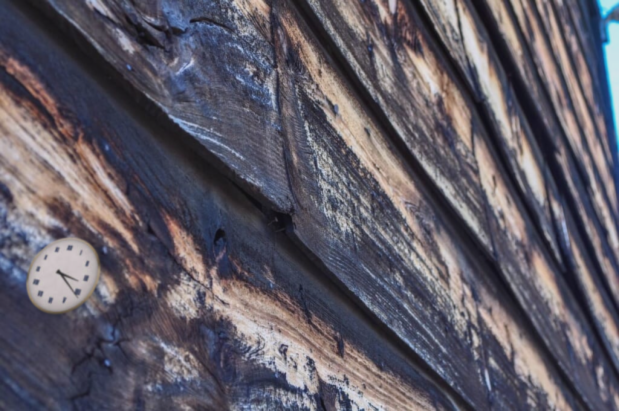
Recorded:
3.21
